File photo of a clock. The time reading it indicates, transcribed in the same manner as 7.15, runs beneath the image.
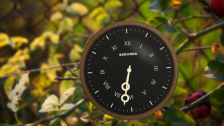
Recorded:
6.32
